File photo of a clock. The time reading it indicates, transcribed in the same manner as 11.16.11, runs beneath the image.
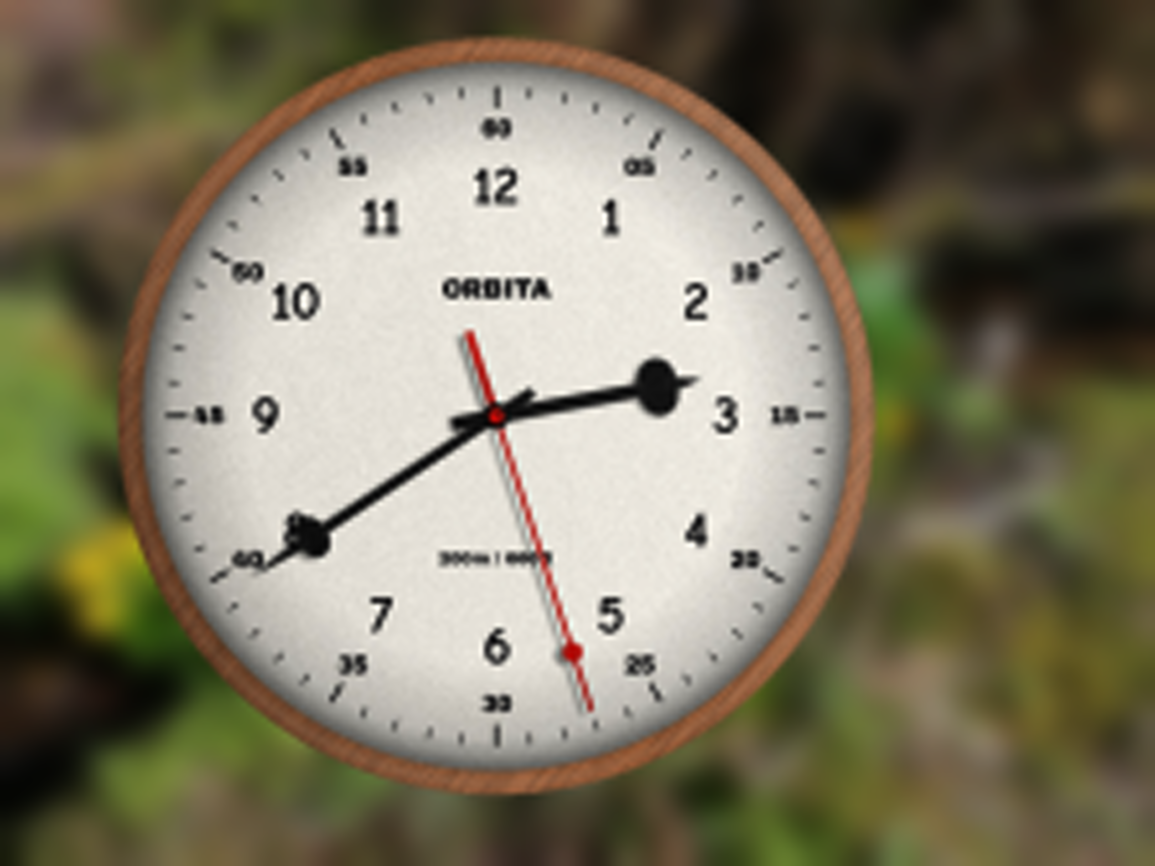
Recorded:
2.39.27
